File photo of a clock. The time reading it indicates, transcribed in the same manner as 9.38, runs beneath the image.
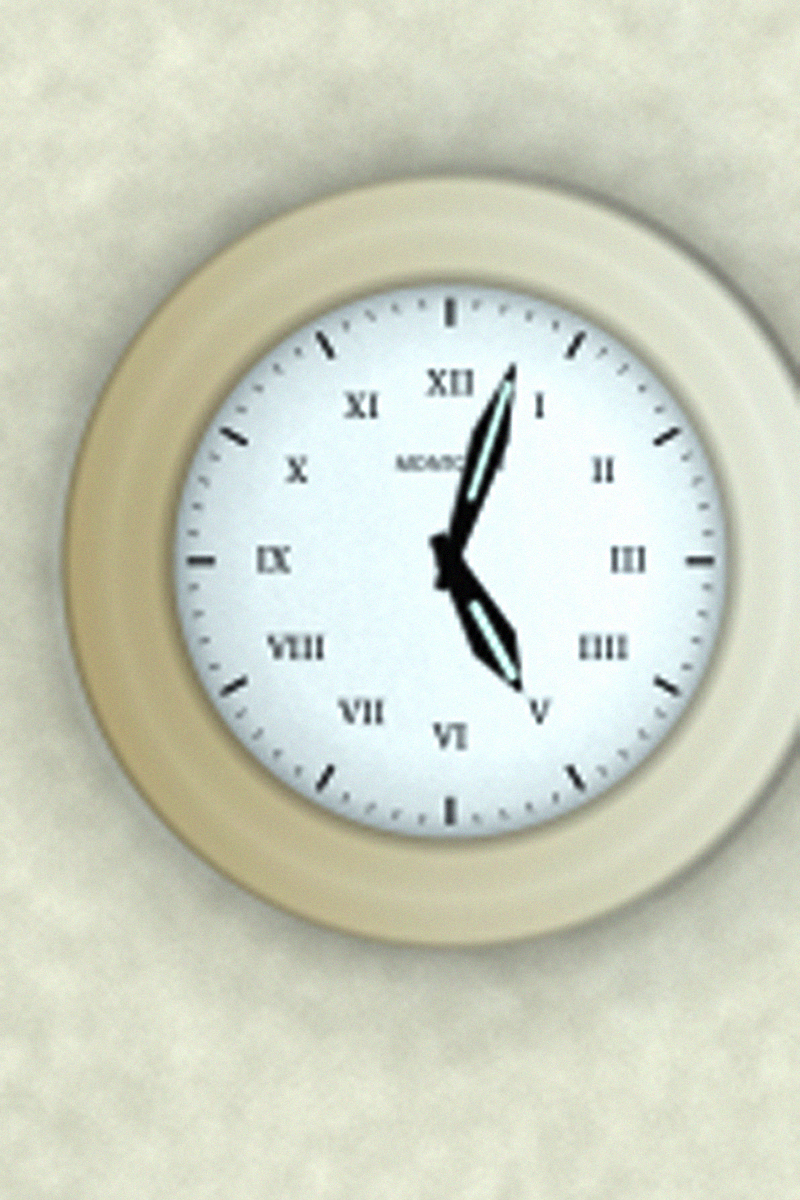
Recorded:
5.03
